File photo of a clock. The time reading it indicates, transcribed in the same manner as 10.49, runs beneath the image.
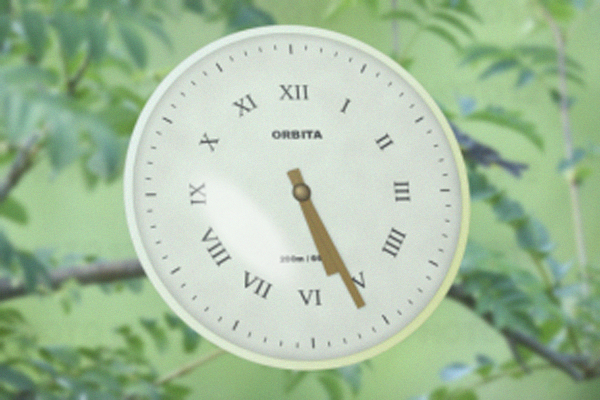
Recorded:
5.26
